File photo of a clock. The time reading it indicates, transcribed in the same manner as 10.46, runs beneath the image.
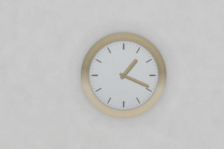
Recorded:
1.19
